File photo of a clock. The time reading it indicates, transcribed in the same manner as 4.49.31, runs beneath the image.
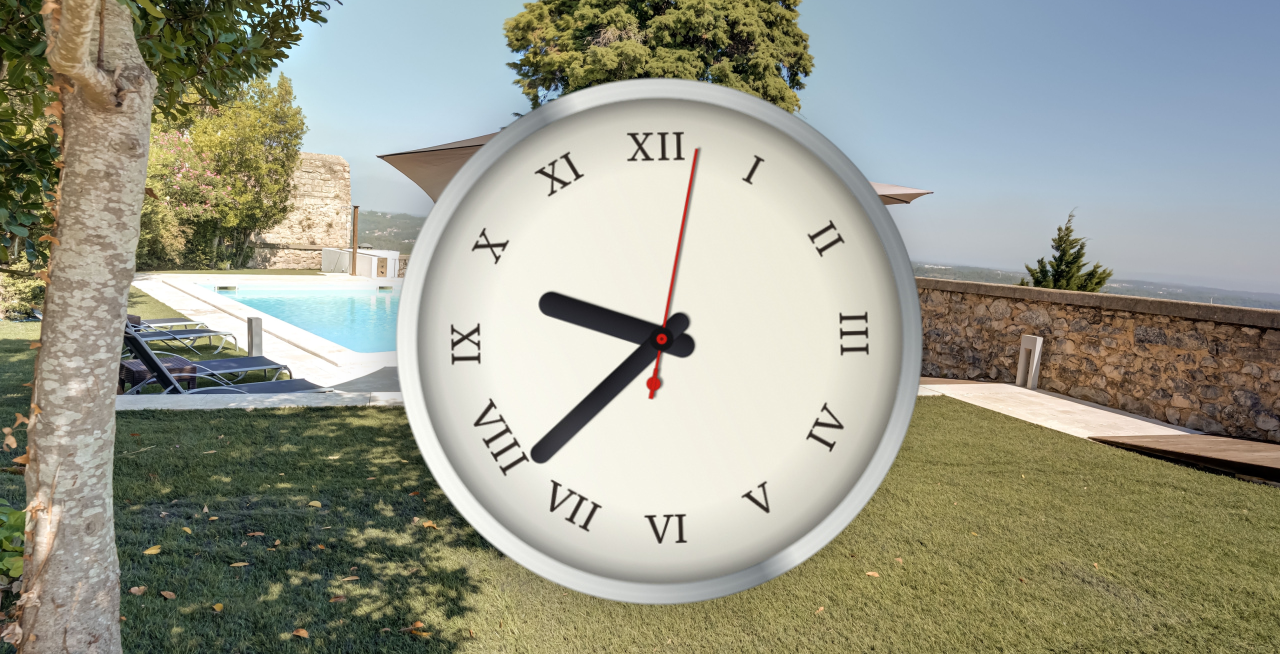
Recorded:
9.38.02
